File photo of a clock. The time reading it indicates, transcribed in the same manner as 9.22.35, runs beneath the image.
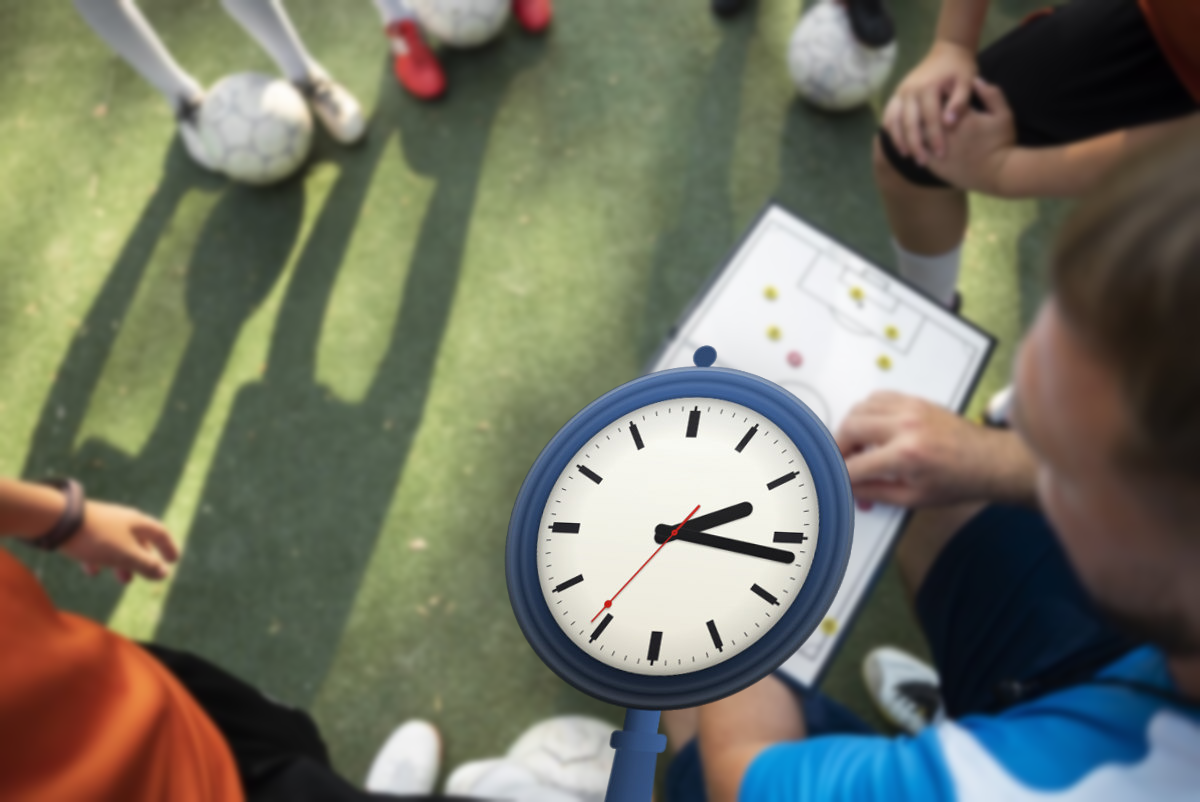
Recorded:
2.16.36
